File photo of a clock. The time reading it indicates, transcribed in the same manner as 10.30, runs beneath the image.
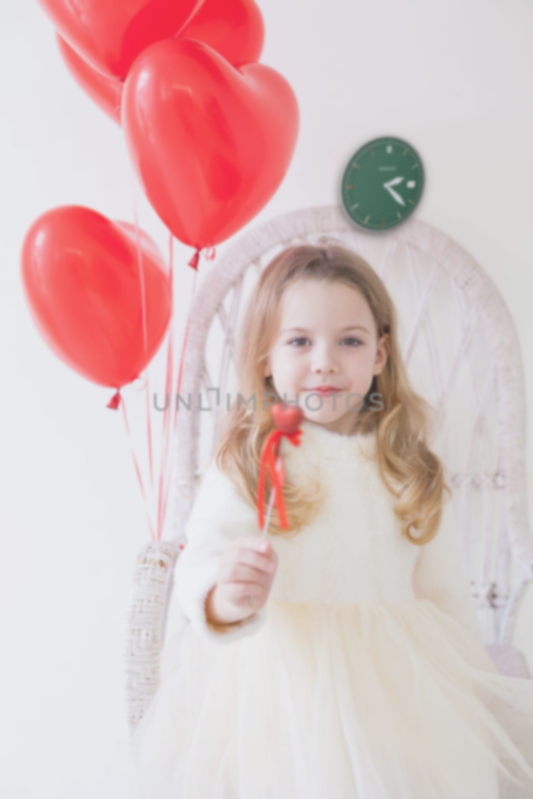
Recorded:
2.22
